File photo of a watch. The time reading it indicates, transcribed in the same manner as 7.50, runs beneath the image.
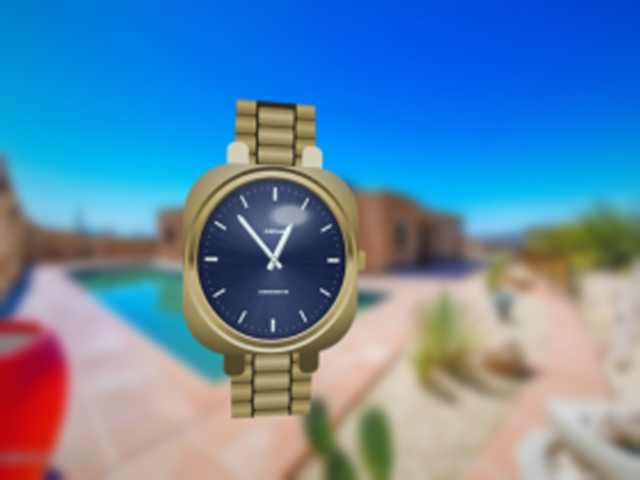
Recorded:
12.53
